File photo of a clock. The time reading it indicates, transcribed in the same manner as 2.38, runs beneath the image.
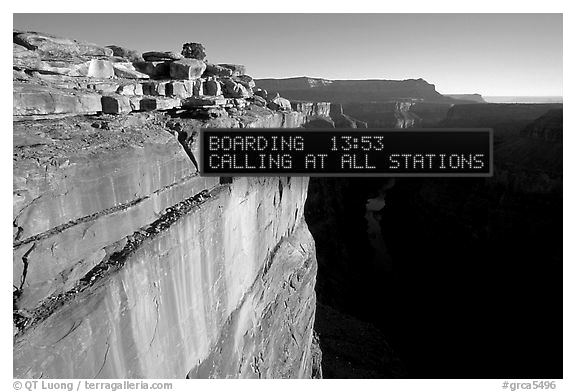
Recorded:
13.53
